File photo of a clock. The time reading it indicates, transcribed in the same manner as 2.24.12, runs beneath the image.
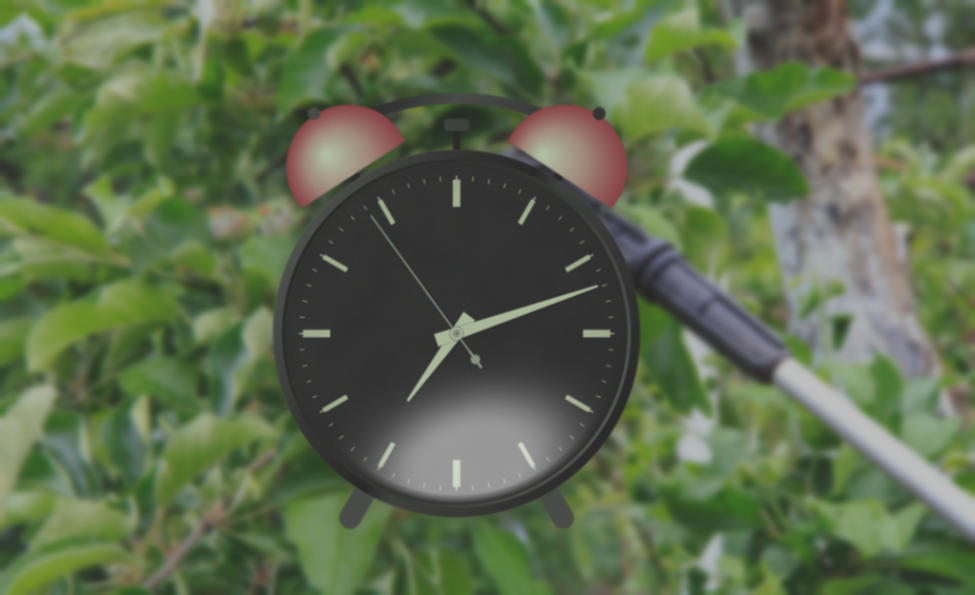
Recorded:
7.11.54
